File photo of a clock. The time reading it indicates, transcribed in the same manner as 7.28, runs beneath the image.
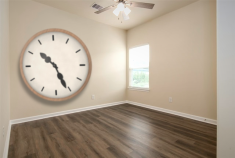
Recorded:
10.26
